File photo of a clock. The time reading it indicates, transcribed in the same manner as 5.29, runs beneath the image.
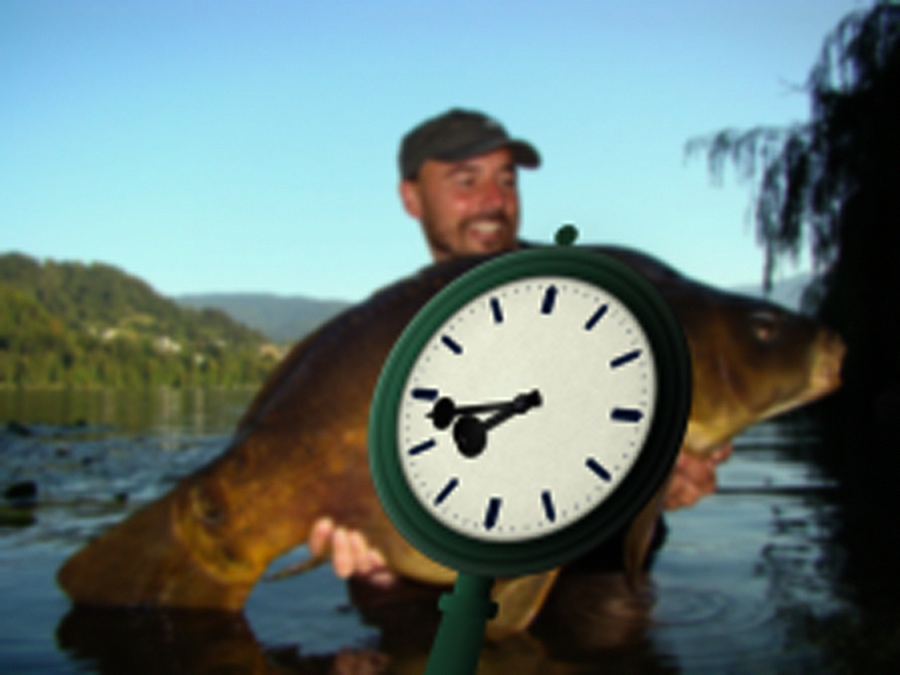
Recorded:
7.43
